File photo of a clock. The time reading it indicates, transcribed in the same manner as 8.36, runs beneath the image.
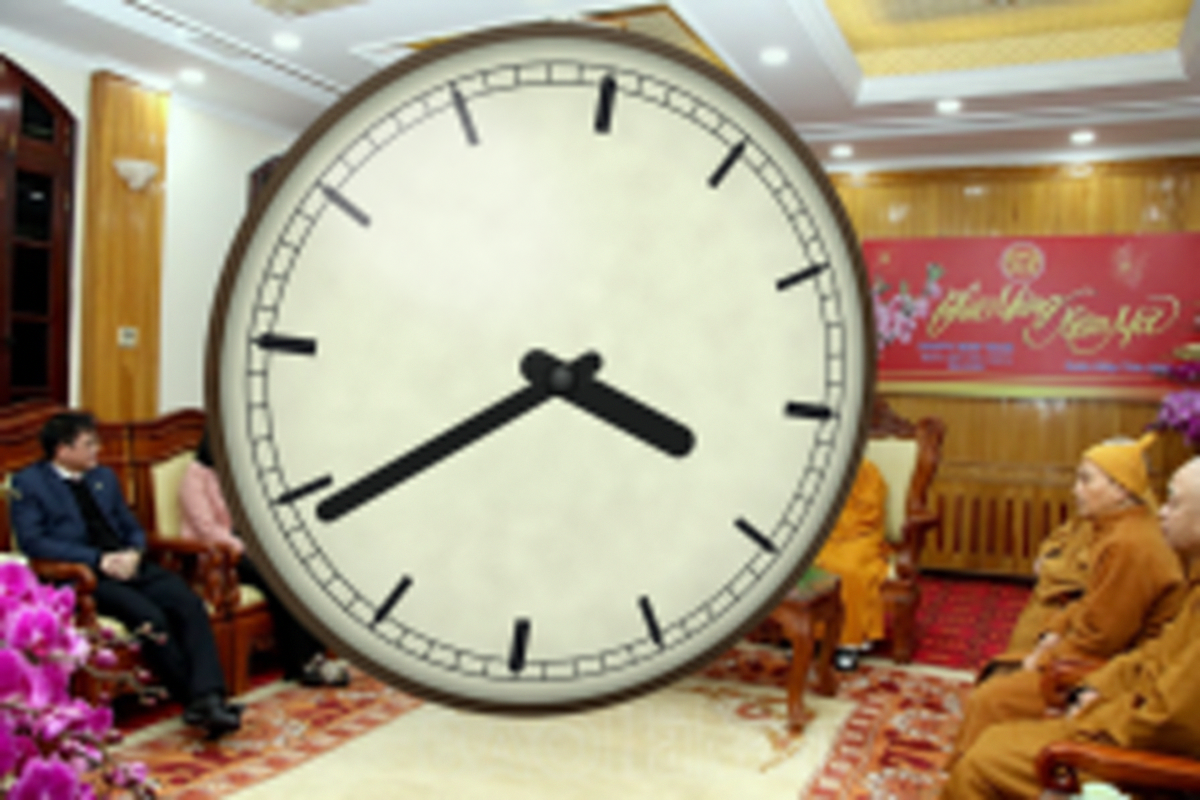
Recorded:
3.39
